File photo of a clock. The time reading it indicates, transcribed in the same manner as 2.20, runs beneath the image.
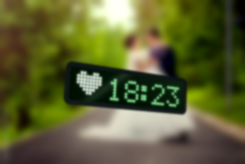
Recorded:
18.23
